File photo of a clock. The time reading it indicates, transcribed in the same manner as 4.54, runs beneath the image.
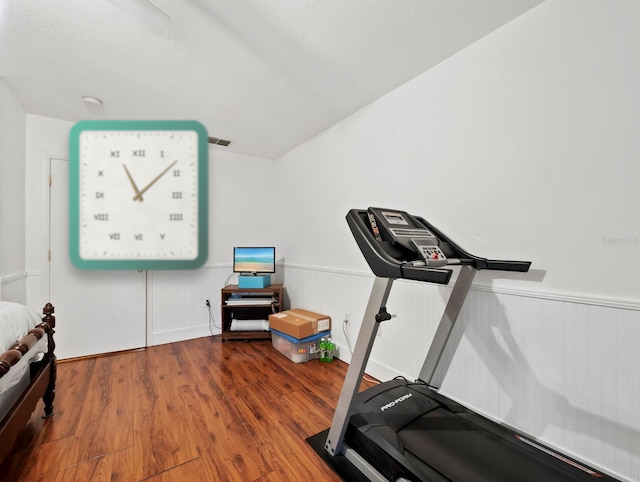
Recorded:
11.08
